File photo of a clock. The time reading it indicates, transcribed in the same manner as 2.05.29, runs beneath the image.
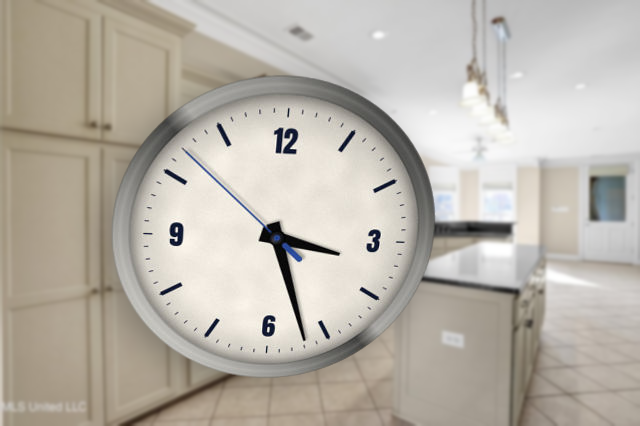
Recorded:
3.26.52
